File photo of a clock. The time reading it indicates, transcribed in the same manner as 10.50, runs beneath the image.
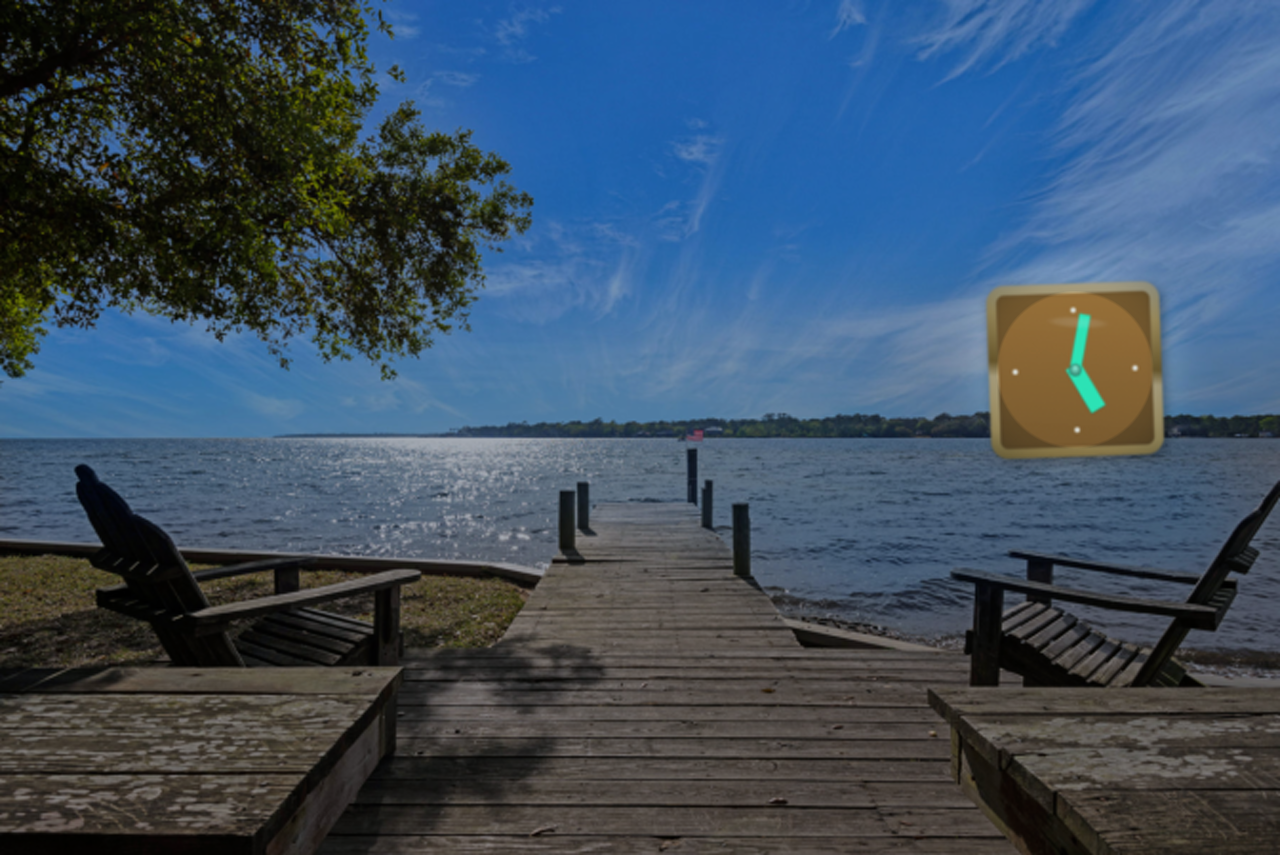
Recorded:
5.02
